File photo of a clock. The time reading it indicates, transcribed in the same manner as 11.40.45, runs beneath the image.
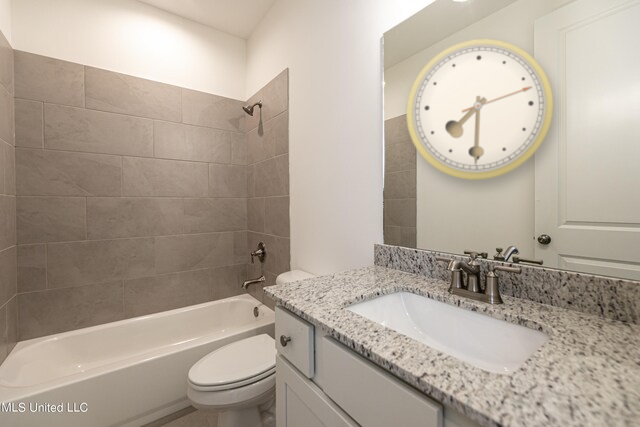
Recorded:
7.30.12
